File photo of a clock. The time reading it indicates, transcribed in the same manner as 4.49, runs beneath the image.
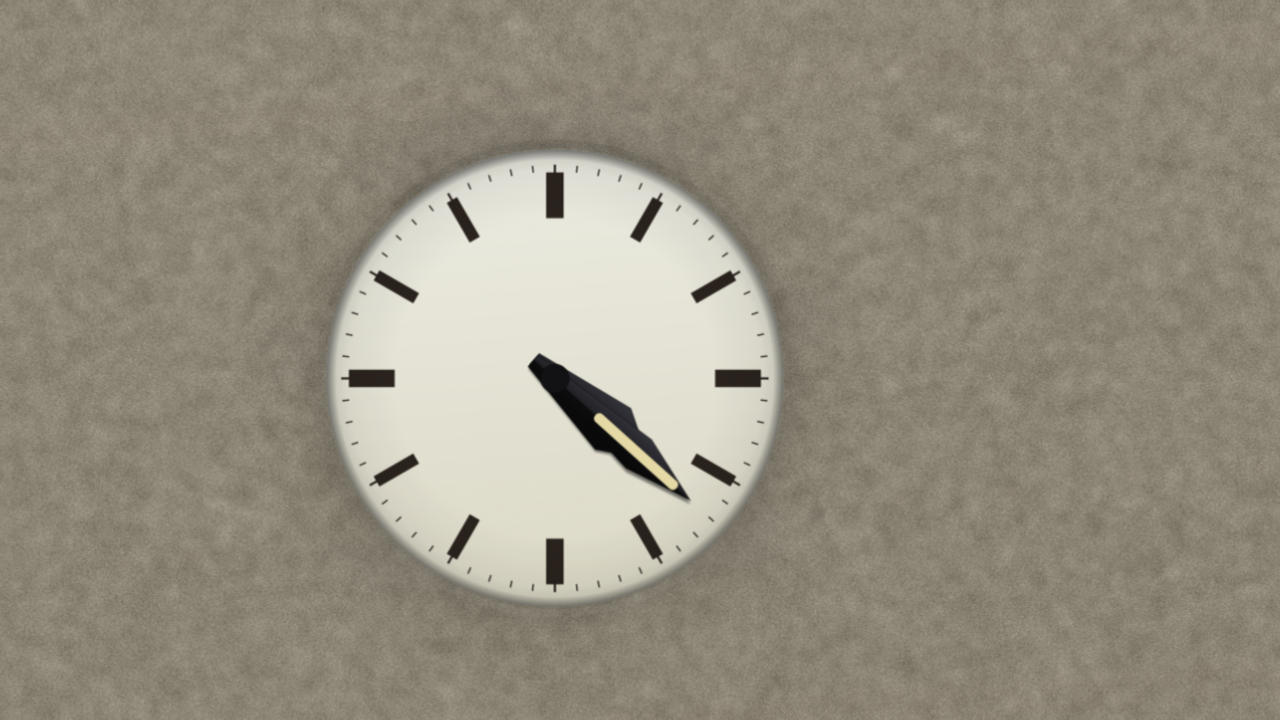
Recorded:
4.22
